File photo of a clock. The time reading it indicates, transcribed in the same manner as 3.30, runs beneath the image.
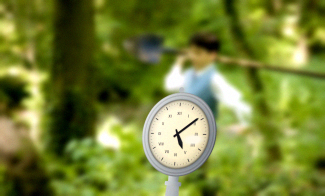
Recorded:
5.09
